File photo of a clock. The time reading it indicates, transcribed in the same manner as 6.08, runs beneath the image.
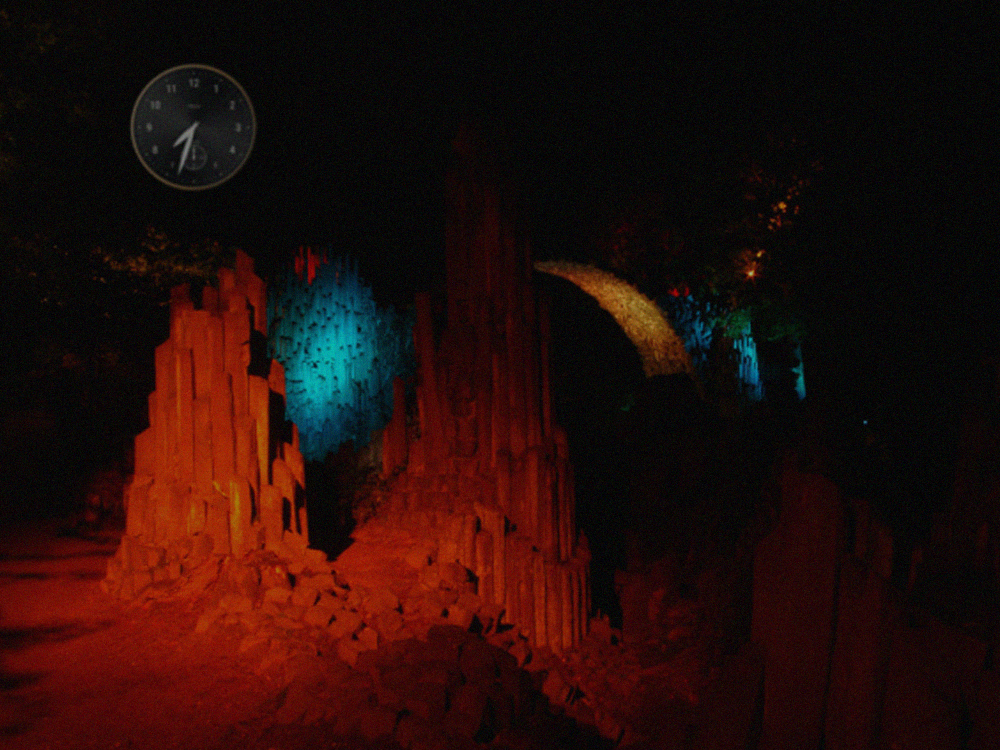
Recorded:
7.33
